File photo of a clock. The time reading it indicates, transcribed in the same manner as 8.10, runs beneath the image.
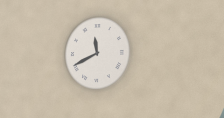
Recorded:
11.41
